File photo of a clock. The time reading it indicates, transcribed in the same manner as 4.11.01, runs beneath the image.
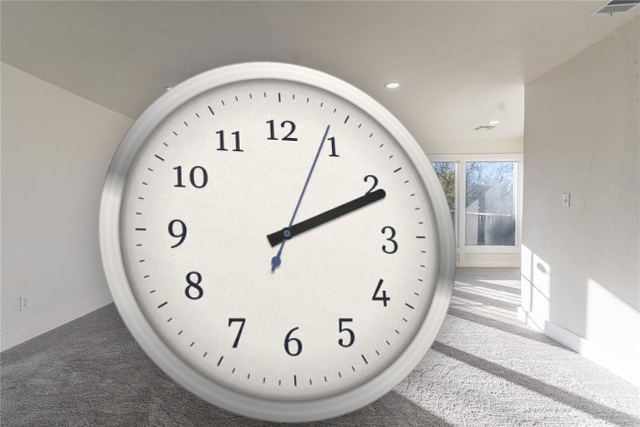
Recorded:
2.11.04
